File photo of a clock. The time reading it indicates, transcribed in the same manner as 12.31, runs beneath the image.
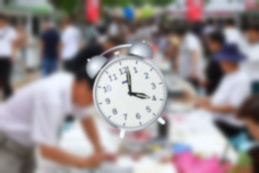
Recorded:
4.02
